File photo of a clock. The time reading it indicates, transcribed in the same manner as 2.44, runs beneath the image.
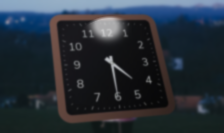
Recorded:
4.30
